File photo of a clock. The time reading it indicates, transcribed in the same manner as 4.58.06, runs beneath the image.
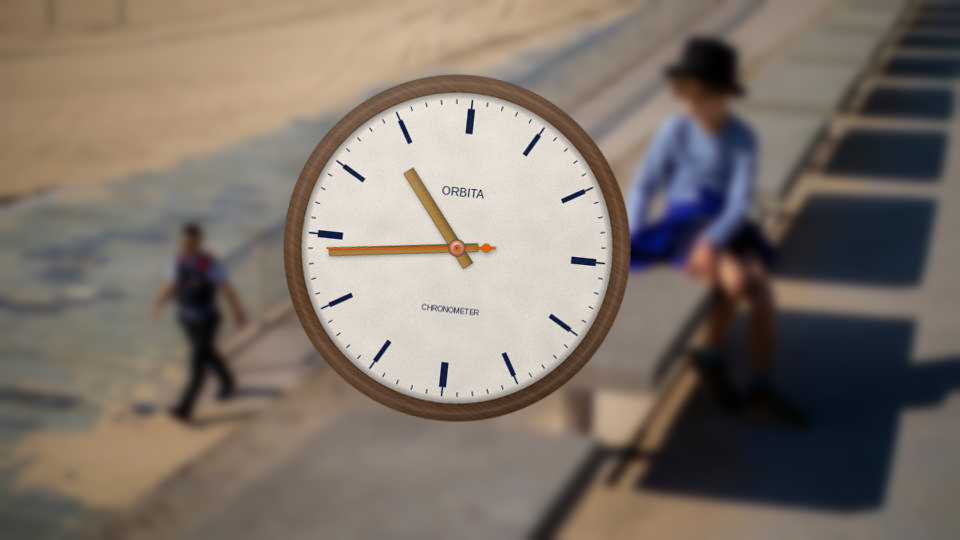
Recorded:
10.43.44
